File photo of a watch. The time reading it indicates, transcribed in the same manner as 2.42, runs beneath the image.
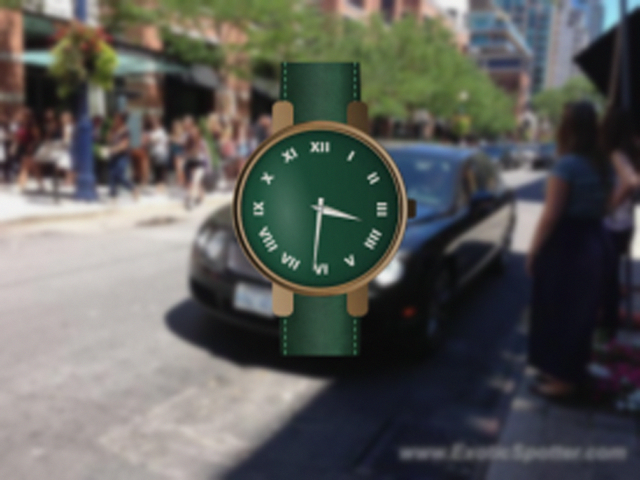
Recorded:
3.31
